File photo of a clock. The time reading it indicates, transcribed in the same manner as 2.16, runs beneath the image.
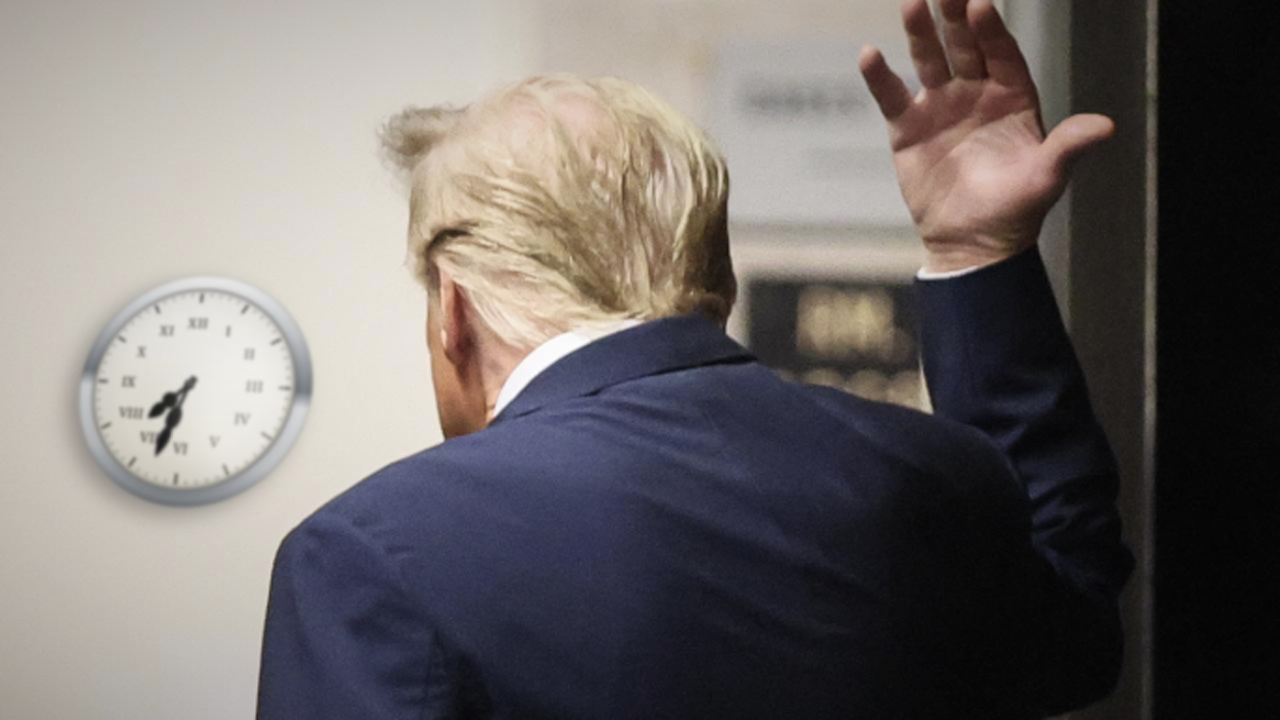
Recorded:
7.33
